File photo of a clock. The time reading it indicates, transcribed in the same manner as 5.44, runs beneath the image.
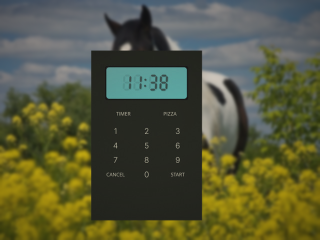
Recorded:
11.38
